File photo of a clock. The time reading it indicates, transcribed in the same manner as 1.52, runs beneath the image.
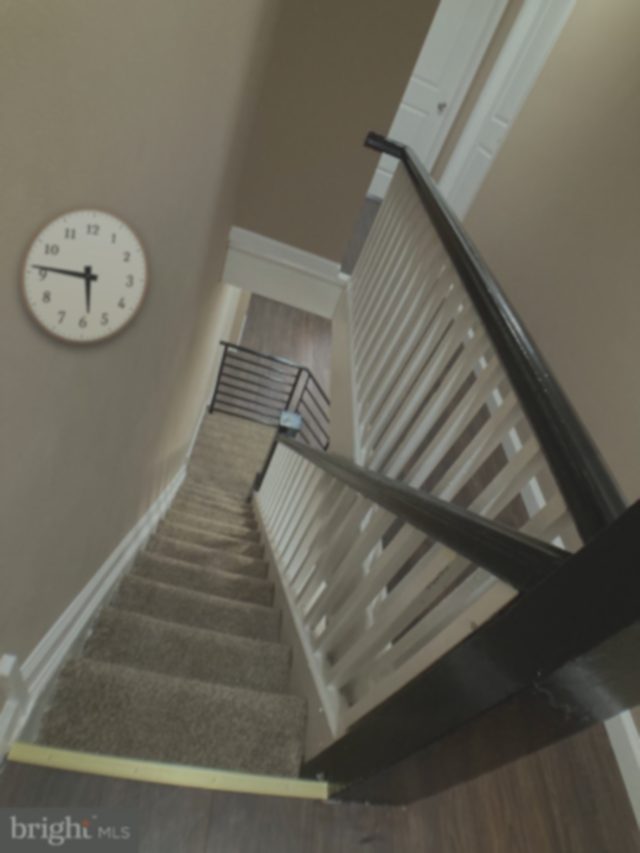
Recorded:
5.46
